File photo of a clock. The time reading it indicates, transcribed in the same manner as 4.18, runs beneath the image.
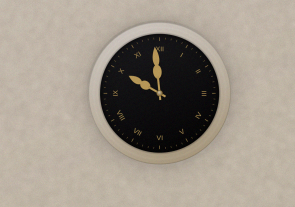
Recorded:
9.59
